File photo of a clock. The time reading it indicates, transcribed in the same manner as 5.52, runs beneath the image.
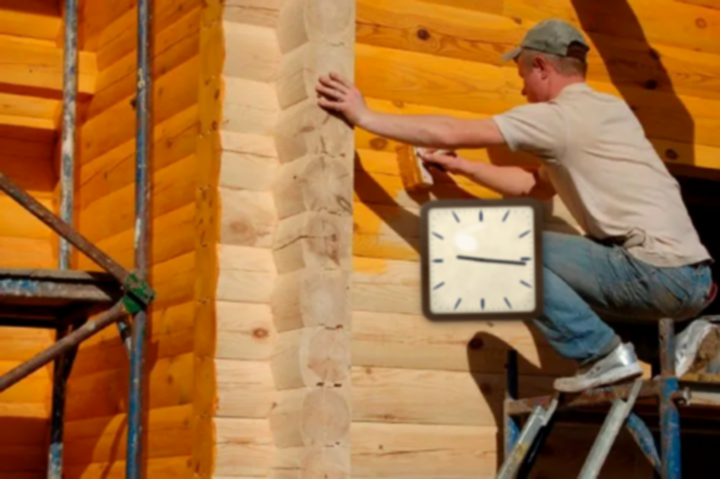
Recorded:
9.16
